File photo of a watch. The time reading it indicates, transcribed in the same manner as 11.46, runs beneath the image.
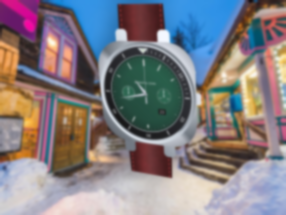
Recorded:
10.43
